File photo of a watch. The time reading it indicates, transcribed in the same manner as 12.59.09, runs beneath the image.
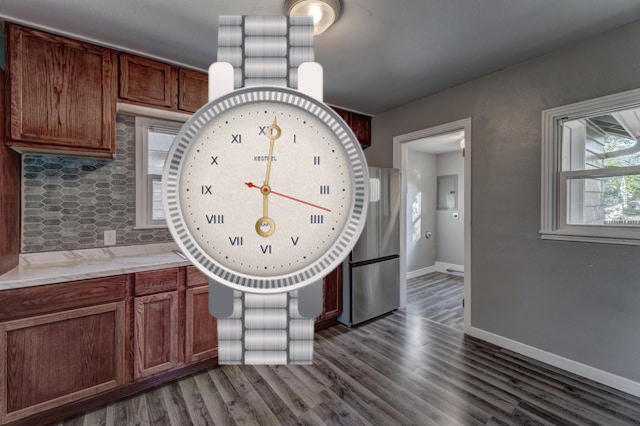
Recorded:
6.01.18
